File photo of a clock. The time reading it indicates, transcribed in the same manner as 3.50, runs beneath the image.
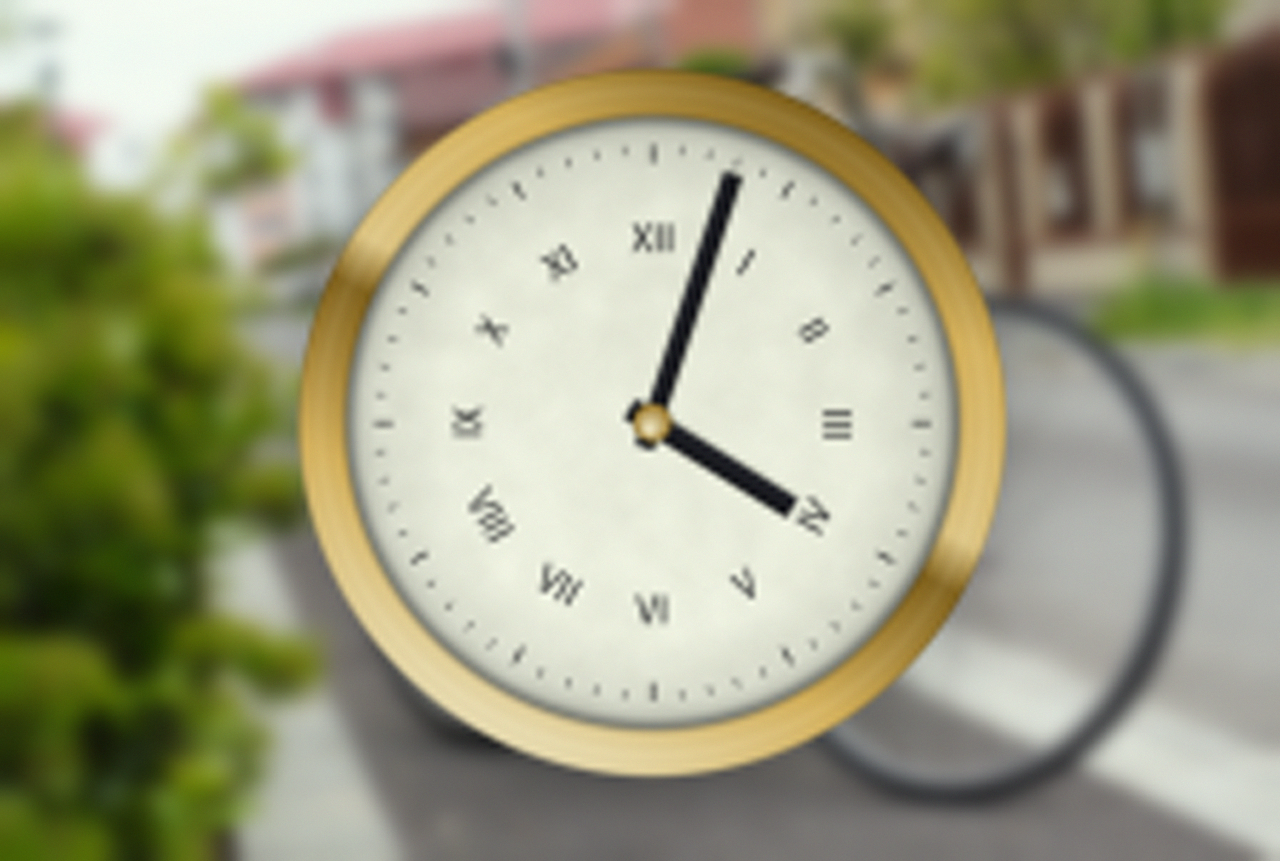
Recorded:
4.03
